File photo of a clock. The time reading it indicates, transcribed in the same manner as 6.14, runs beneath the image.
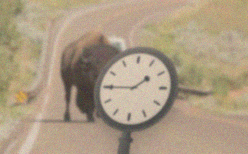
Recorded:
1.45
